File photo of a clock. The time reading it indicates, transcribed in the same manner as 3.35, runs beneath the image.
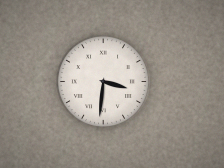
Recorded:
3.31
